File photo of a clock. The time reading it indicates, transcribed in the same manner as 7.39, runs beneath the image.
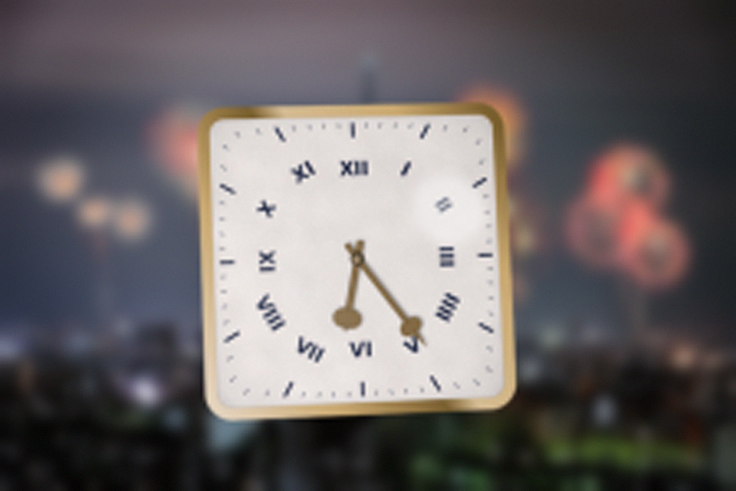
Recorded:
6.24
